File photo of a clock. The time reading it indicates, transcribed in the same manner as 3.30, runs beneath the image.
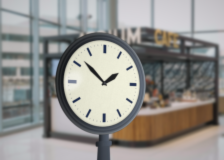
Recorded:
1.52
